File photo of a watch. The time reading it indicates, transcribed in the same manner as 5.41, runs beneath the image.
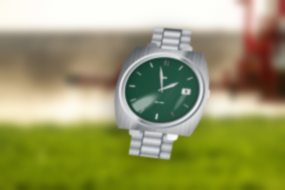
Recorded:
1.58
